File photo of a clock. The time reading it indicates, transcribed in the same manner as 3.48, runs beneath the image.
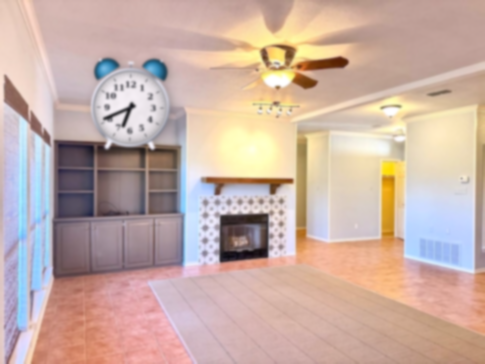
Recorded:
6.41
